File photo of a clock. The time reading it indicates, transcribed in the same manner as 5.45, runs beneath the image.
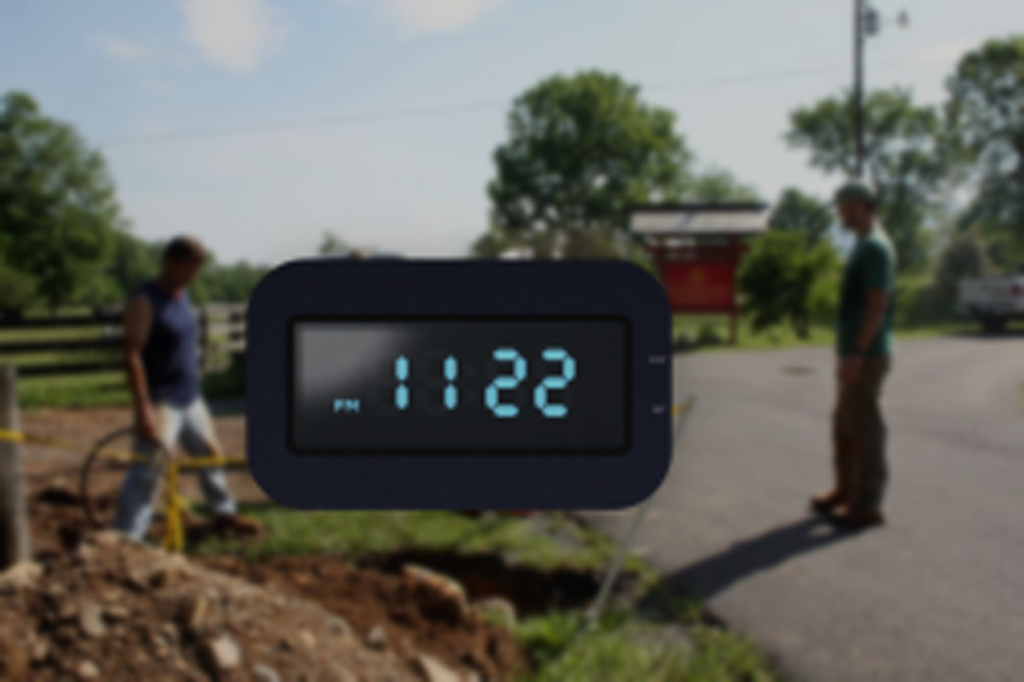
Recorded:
11.22
